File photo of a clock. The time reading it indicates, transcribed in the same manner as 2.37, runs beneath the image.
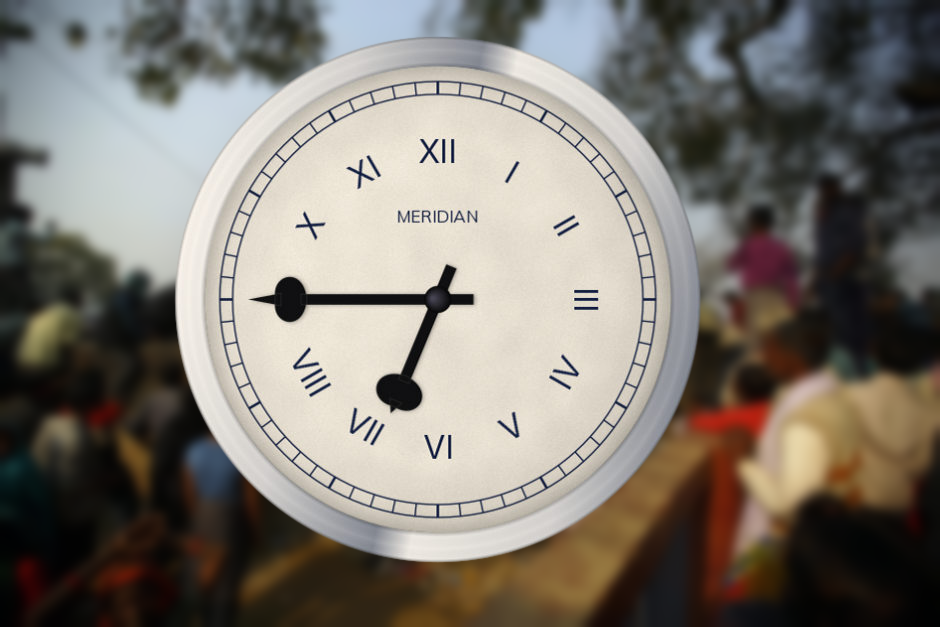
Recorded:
6.45
